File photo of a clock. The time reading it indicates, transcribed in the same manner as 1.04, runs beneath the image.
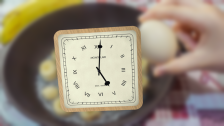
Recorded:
5.01
